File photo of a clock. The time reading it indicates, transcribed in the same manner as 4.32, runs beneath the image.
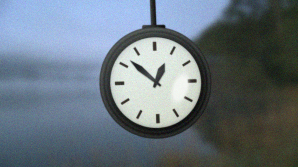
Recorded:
12.52
